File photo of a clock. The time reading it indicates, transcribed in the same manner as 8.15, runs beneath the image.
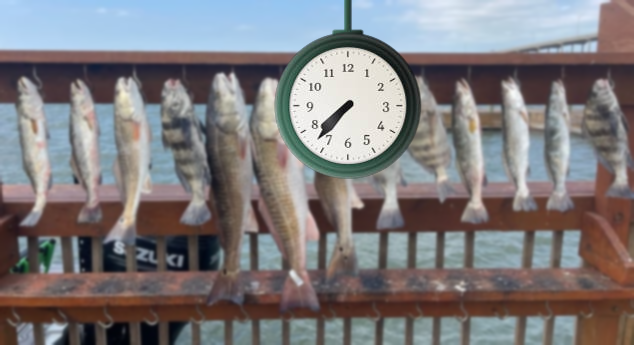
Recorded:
7.37
